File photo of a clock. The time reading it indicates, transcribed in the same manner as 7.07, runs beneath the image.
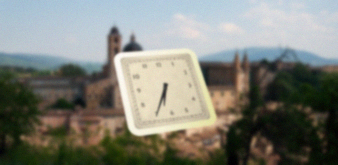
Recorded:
6.35
